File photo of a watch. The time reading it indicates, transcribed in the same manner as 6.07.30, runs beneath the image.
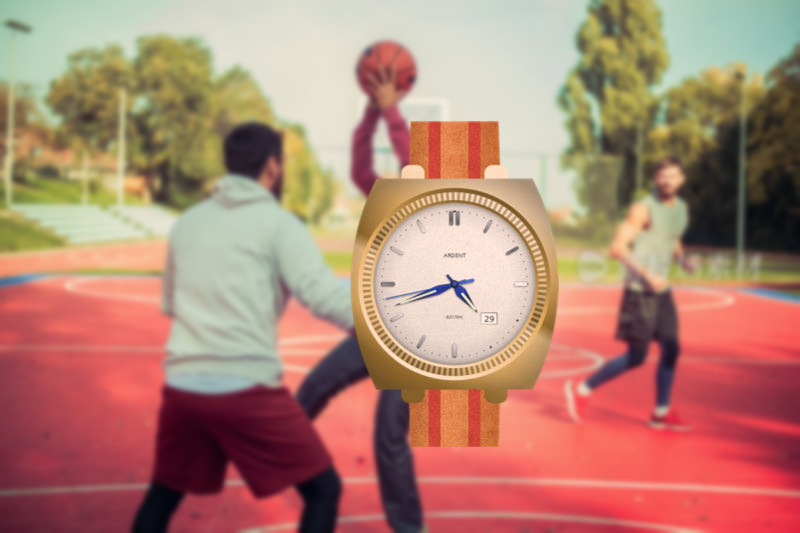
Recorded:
4.41.43
